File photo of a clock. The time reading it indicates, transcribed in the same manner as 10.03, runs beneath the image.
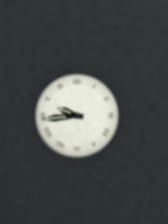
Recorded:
9.44
